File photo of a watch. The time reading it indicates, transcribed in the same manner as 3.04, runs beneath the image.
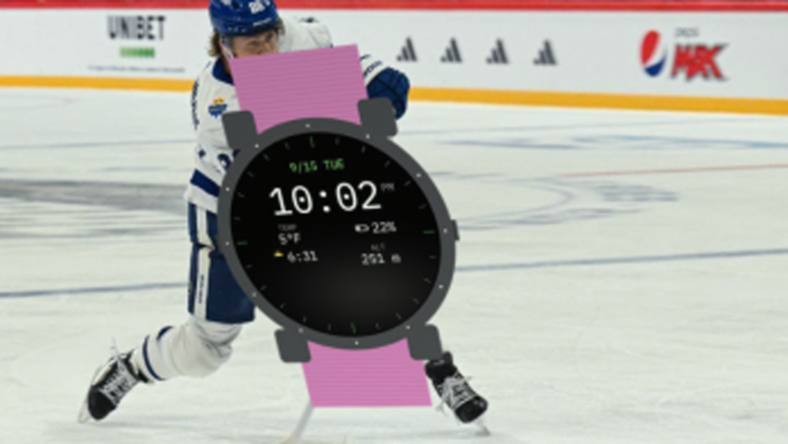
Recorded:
10.02
